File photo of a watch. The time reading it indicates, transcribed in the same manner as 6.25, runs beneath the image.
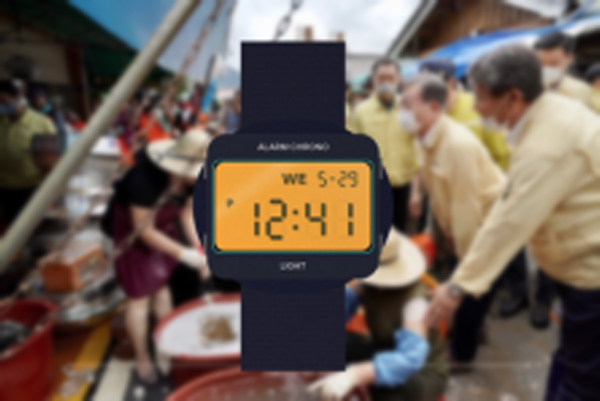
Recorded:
12.41
